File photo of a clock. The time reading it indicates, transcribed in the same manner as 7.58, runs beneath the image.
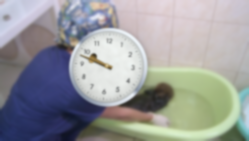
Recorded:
9.48
